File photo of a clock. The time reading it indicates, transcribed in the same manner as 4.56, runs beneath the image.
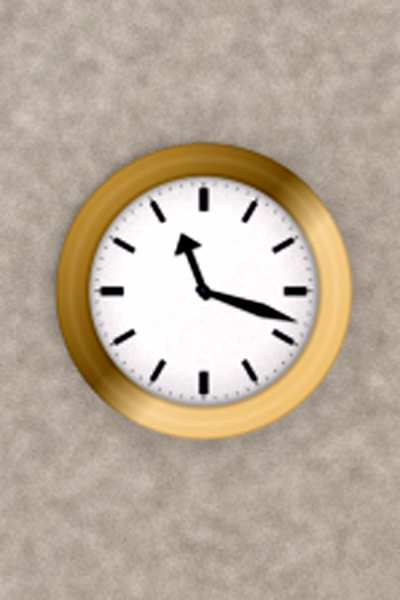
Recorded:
11.18
